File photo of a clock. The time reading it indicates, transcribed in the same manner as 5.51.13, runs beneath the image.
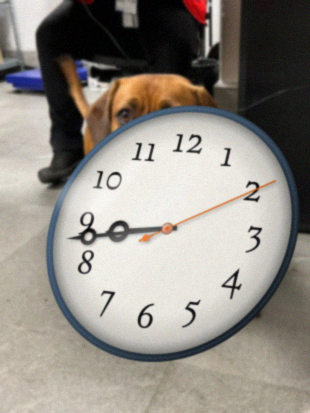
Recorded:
8.43.10
